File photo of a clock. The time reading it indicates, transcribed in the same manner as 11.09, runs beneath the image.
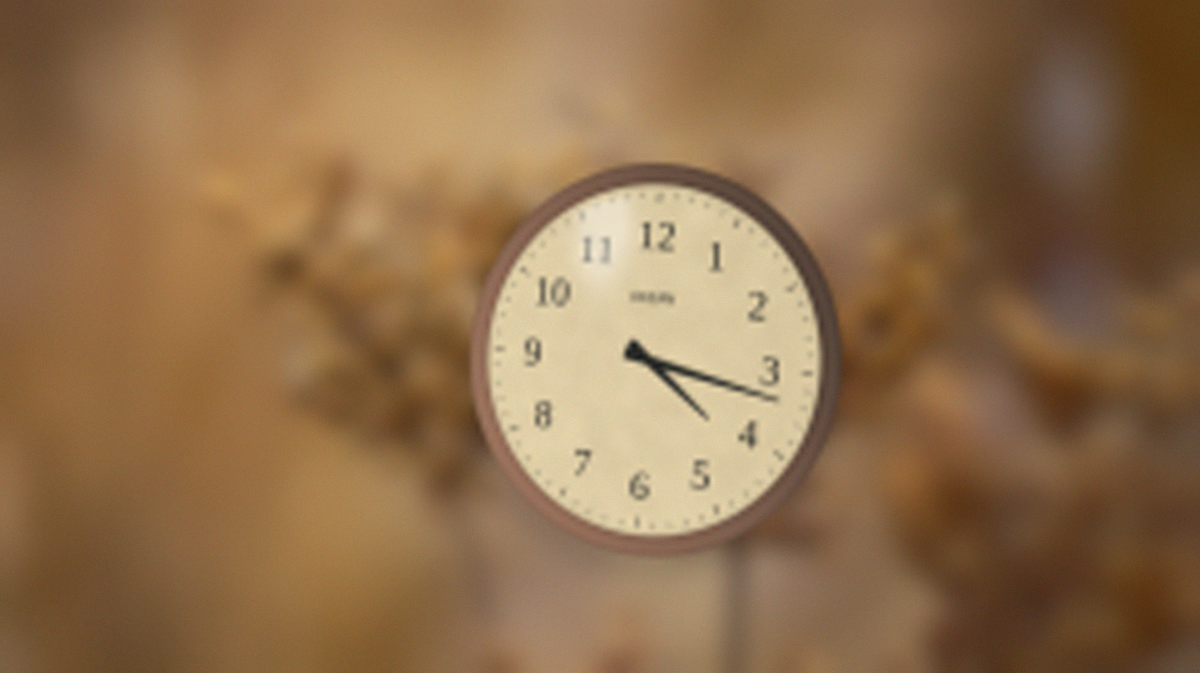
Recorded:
4.17
